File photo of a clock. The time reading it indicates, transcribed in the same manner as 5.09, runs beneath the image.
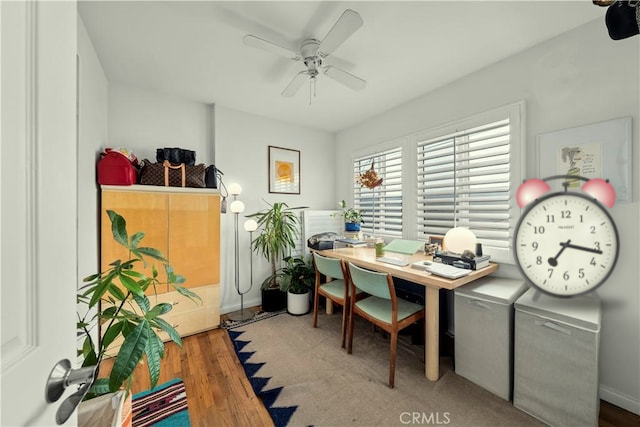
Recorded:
7.17
